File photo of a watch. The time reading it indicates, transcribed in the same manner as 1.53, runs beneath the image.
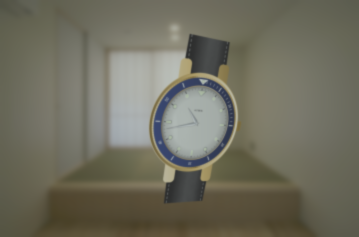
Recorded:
10.43
